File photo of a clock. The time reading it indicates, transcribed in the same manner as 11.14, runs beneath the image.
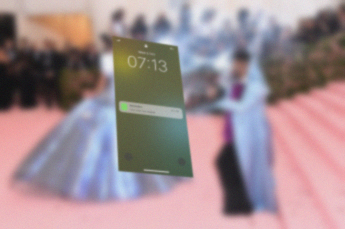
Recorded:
7.13
